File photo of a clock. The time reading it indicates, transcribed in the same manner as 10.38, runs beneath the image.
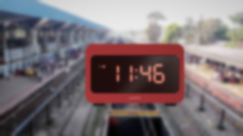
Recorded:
11.46
